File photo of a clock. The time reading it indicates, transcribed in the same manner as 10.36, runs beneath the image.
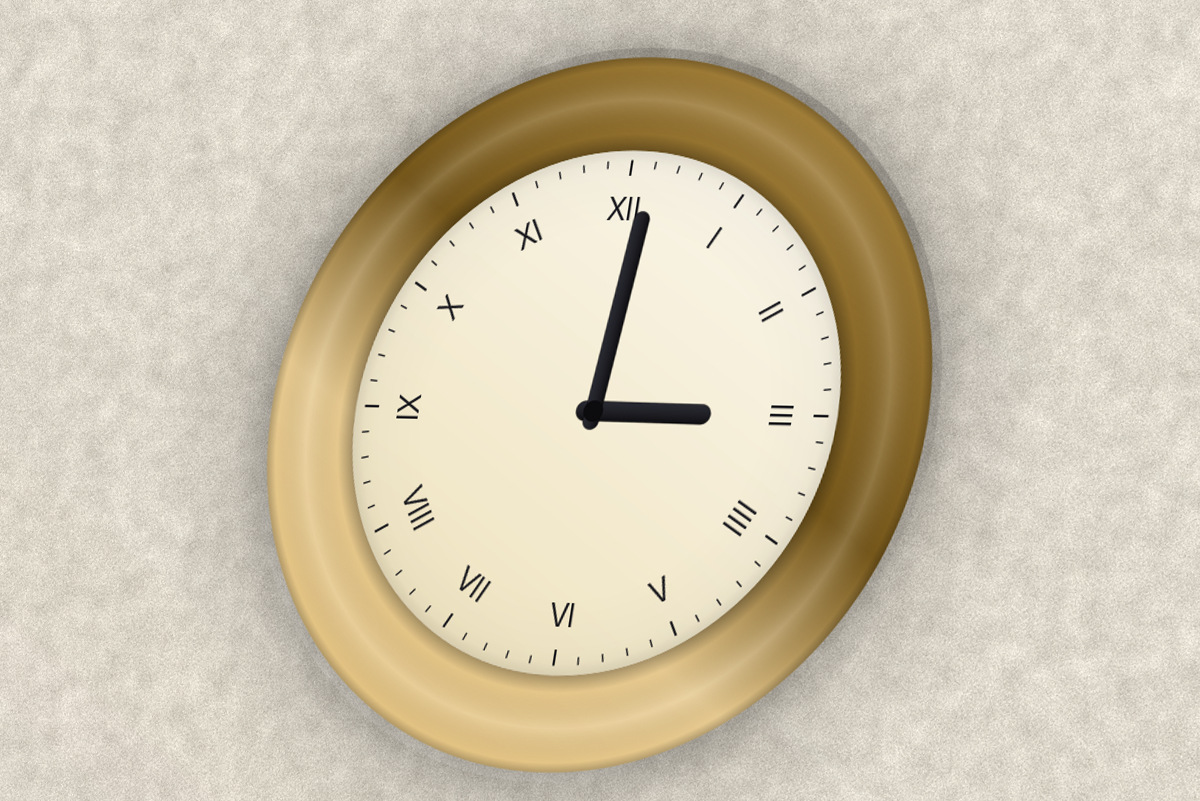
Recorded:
3.01
